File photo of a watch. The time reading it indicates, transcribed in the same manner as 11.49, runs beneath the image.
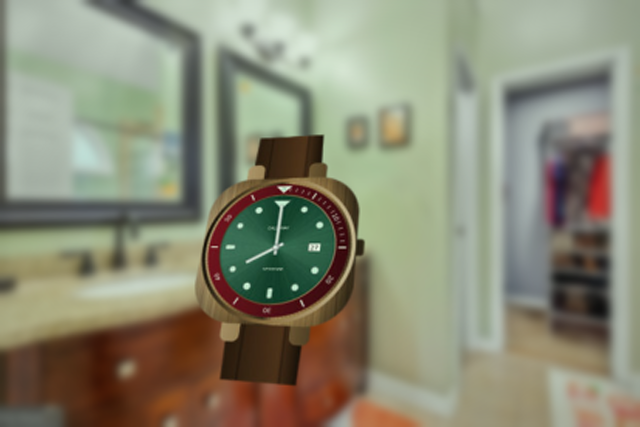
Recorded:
8.00
